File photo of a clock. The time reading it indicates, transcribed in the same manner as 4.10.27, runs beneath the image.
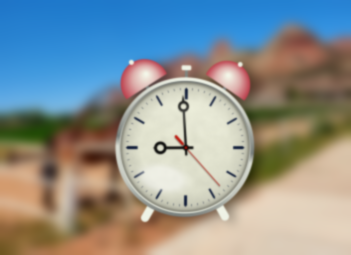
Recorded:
8.59.23
